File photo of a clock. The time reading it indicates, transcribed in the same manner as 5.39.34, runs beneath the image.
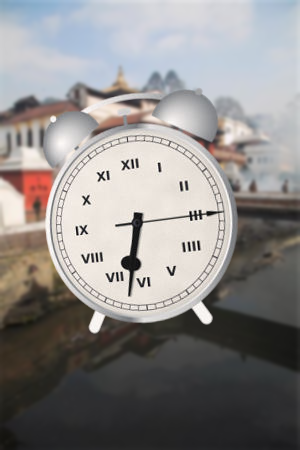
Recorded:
6.32.15
